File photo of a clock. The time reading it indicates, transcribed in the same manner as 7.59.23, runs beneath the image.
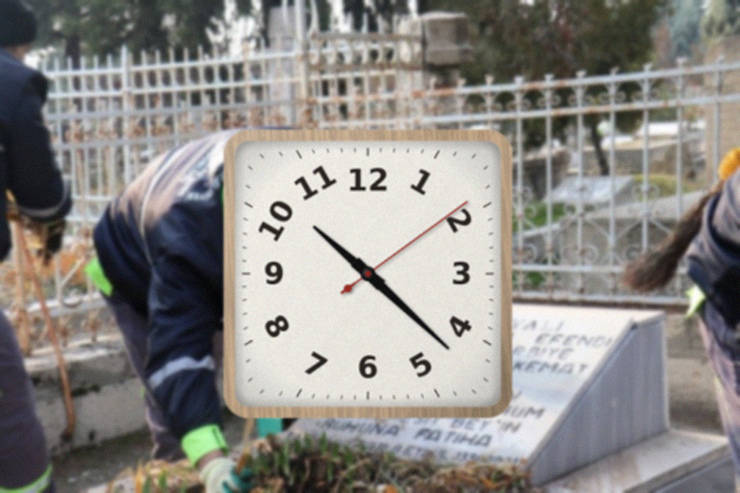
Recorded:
10.22.09
